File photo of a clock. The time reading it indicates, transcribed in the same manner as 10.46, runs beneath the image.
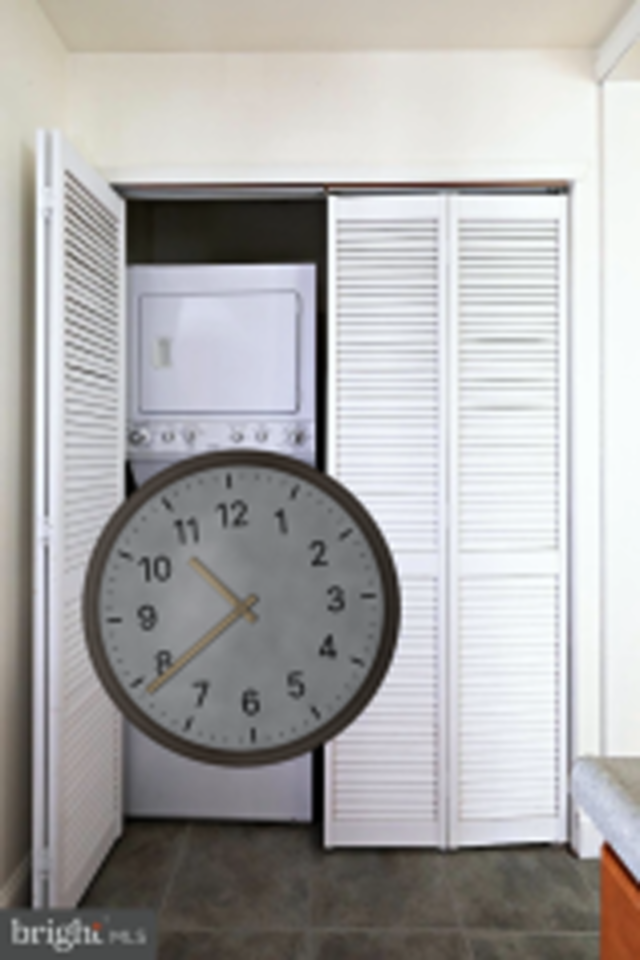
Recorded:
10.39
